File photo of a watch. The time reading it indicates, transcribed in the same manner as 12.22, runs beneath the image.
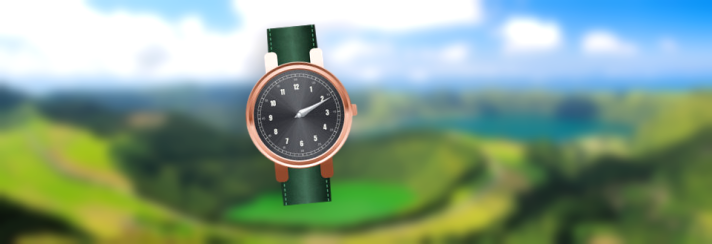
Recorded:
2.11
